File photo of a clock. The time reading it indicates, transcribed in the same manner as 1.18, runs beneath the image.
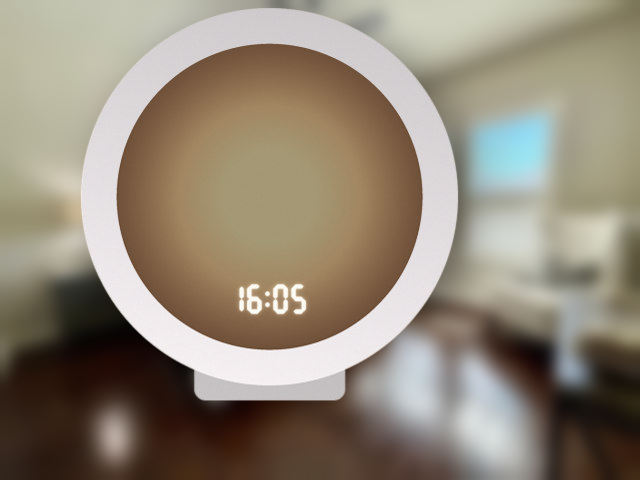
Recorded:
16.05
